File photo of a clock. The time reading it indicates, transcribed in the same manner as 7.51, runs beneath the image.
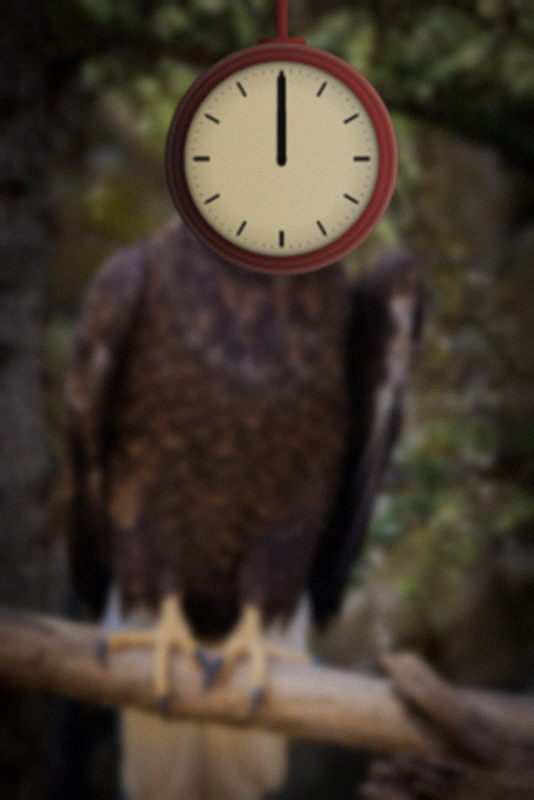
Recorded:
12.00
